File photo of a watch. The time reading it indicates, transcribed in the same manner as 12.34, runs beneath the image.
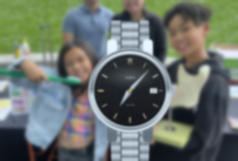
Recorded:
7.07
